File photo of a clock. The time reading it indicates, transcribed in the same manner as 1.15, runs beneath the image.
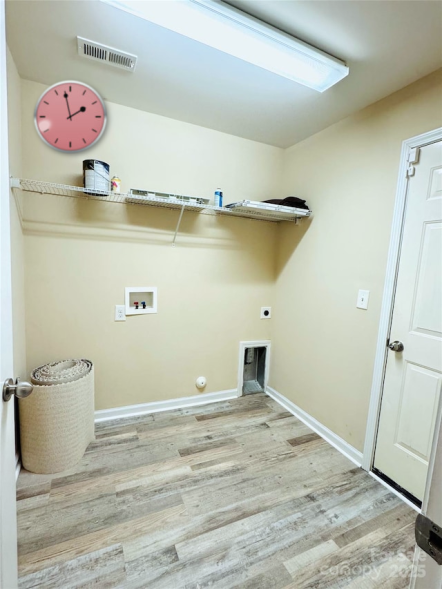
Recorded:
1.58
